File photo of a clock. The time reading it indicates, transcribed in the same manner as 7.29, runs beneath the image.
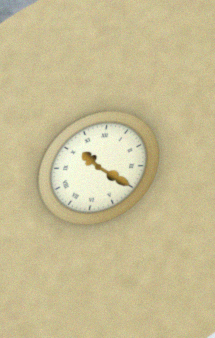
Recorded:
10.20
